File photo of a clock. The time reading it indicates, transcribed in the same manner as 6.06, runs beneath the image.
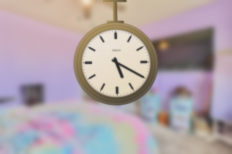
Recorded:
5.20
